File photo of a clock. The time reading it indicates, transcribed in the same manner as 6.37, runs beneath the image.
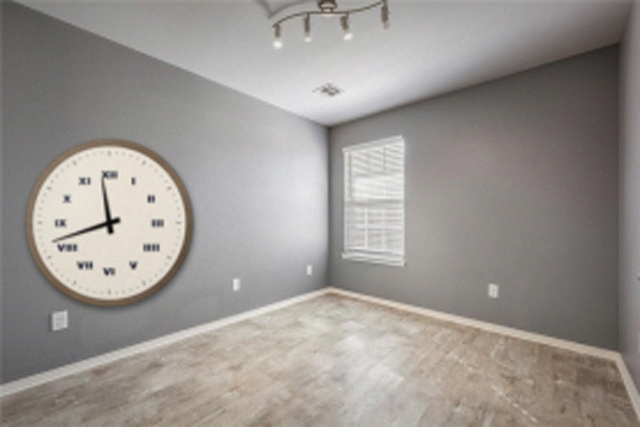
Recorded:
11.42
